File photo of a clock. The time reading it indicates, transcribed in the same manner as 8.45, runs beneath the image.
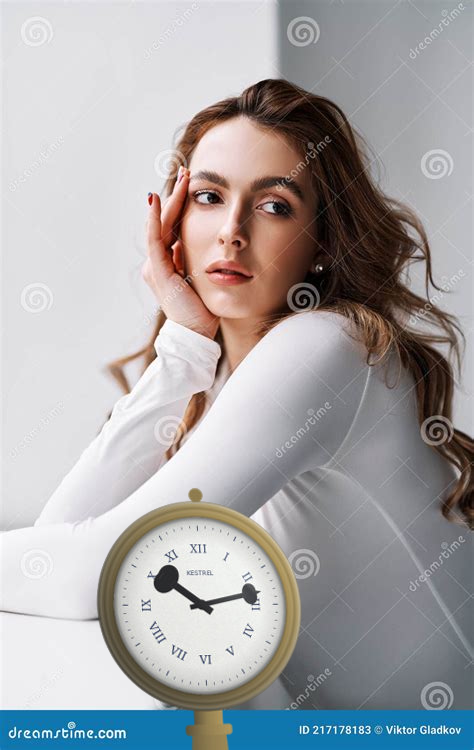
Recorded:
10.13
